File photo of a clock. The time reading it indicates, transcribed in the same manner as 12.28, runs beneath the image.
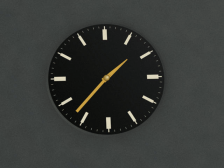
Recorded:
1.37
